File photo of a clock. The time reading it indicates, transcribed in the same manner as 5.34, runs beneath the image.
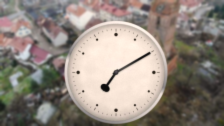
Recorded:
7.10
